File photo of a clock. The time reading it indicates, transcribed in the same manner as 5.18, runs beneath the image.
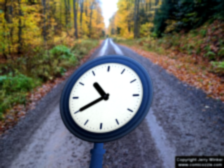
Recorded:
10.40
